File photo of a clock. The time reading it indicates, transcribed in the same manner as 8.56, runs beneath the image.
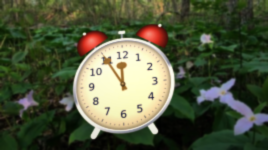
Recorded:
11.55
